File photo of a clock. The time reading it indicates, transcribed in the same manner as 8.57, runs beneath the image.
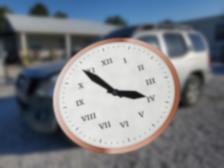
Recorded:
3.54
